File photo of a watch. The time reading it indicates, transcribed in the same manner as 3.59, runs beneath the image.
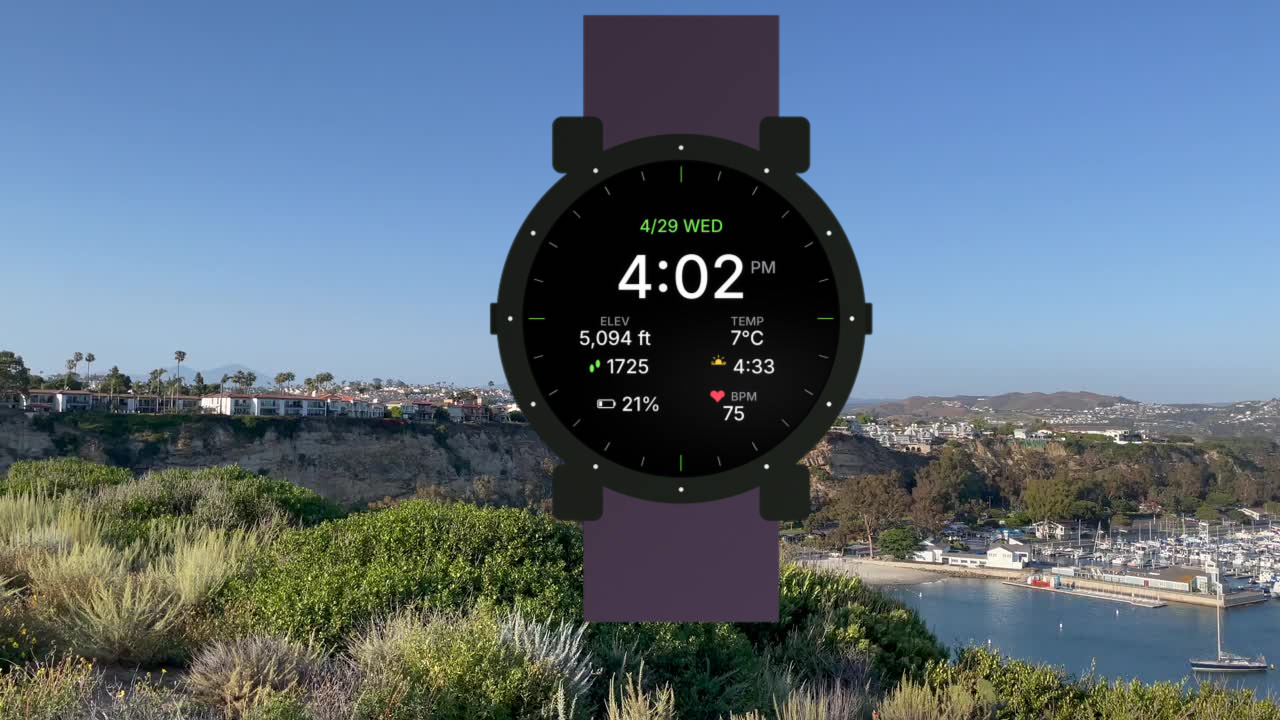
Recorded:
4.02
